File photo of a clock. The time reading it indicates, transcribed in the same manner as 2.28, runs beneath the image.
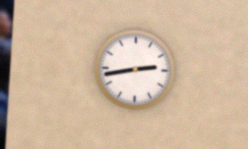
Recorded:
2.43
